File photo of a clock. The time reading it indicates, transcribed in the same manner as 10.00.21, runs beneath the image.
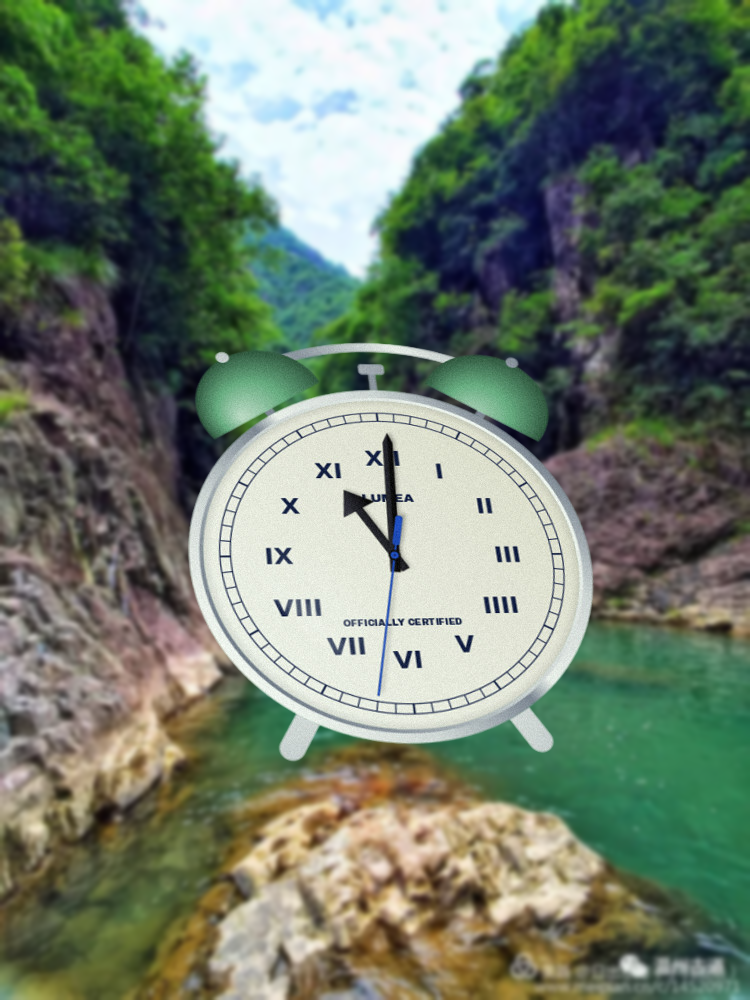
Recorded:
11.00.32
